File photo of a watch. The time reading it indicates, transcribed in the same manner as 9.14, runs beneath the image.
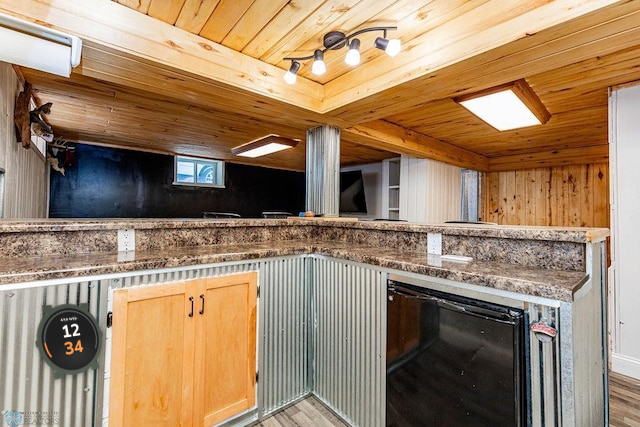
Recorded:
12.34
